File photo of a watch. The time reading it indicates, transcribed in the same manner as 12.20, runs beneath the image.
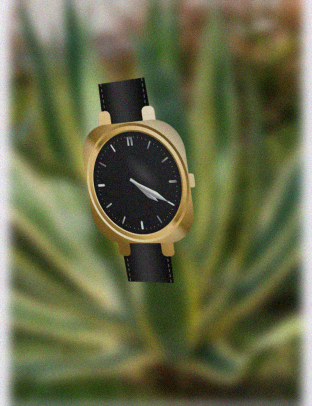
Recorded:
4.20
